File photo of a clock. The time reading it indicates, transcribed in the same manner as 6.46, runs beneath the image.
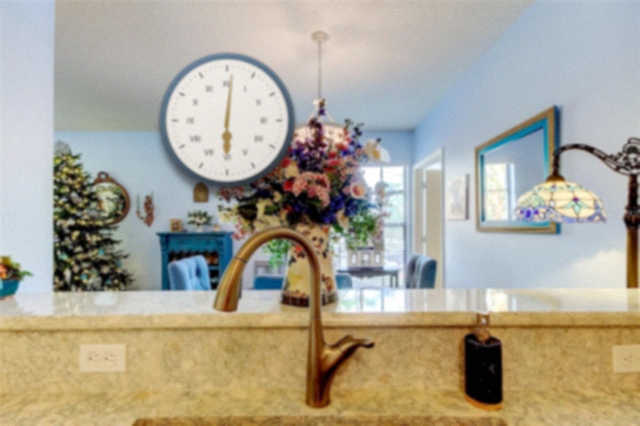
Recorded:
6.01
